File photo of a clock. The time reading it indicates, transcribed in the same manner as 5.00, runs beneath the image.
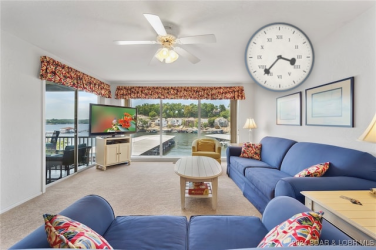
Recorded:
3.37
